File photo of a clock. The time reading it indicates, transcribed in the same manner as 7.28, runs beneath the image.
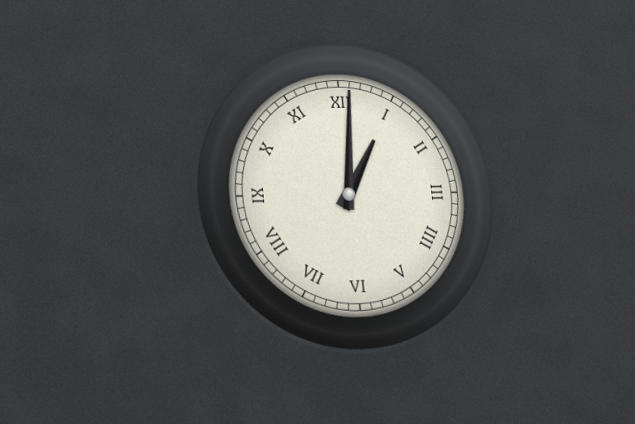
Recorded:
1.01
